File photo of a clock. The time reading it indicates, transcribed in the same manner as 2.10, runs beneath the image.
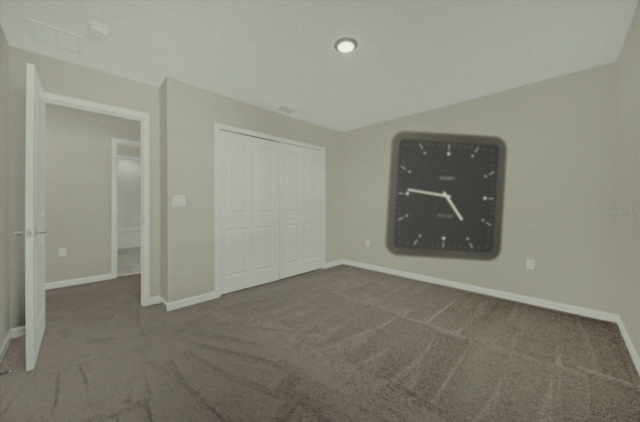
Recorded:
4.46
